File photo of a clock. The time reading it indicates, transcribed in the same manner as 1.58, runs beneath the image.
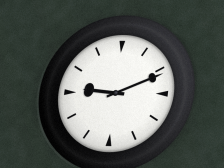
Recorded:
9.11
